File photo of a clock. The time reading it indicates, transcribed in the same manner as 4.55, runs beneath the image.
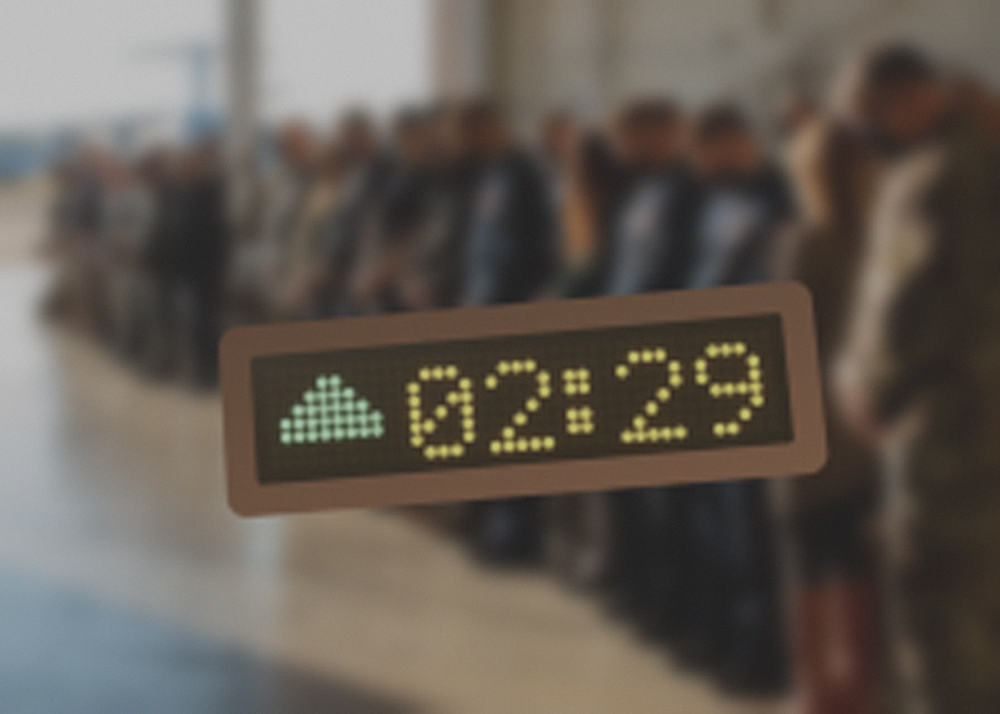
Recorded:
2.29
